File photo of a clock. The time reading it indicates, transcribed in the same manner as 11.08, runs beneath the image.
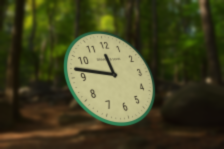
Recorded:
11.47
